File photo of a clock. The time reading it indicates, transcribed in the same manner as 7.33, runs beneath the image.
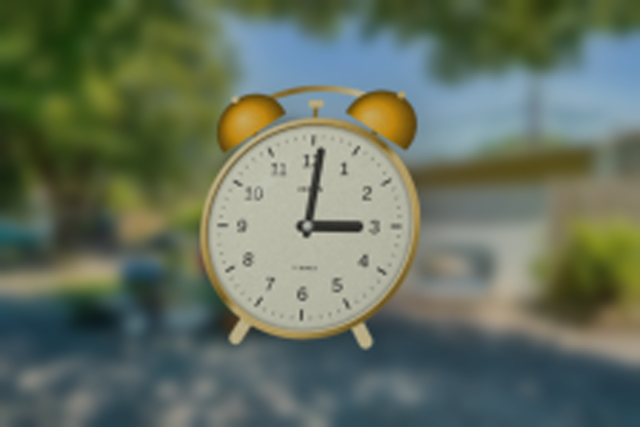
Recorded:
3.01
